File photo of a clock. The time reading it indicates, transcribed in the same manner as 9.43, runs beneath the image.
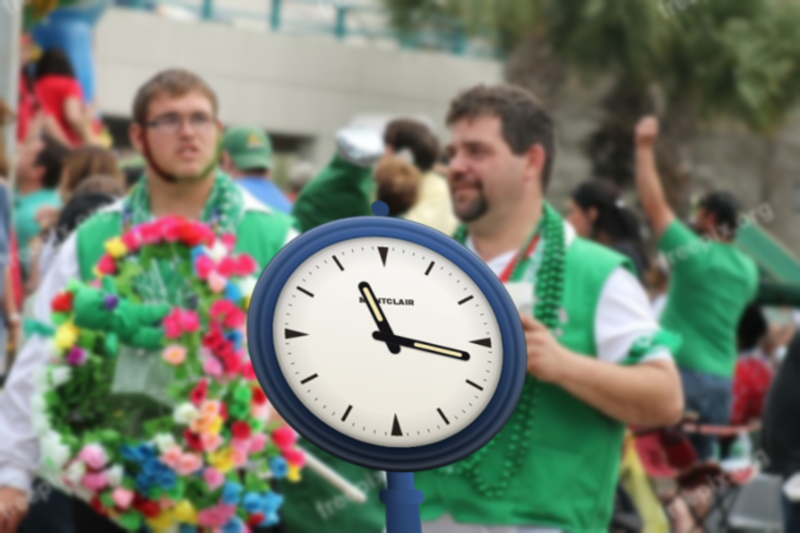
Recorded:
11.17
